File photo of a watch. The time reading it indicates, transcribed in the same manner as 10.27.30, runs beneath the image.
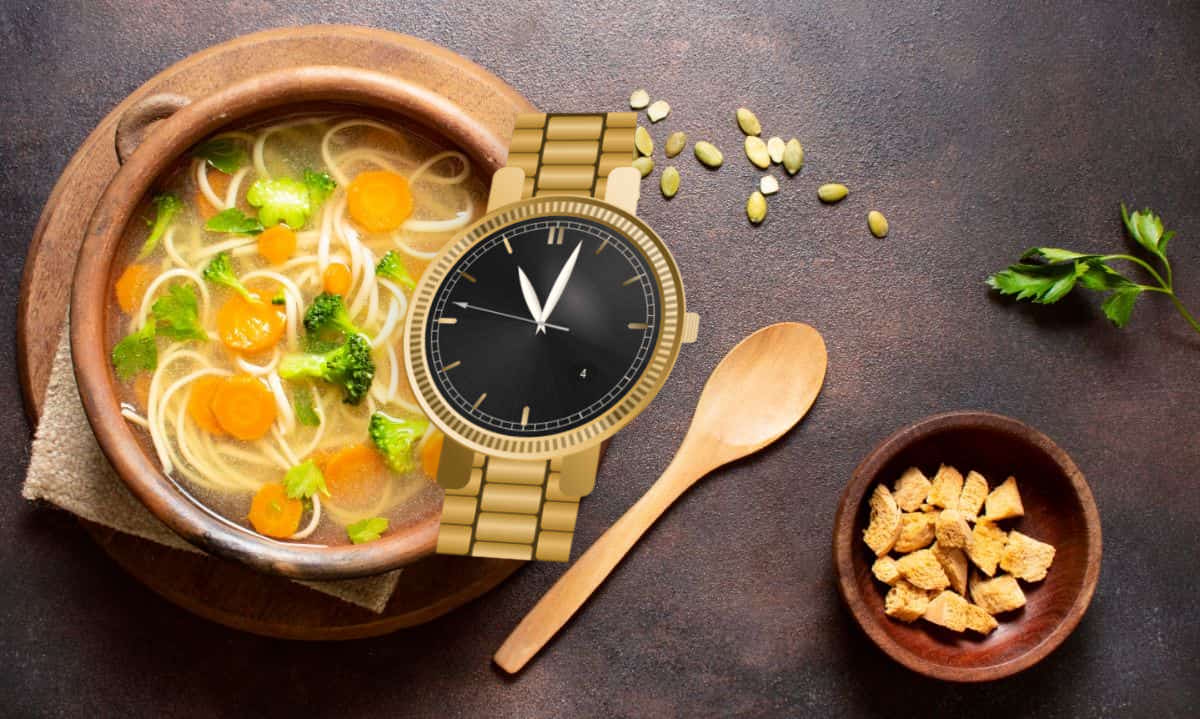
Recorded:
11.02.47
